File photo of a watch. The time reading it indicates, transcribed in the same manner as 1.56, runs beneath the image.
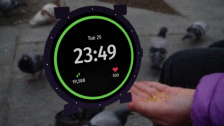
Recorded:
23.49
